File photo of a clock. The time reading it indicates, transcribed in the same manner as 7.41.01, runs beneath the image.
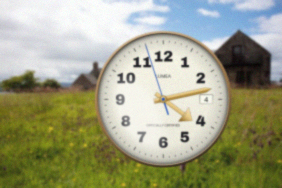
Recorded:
4.12.57
